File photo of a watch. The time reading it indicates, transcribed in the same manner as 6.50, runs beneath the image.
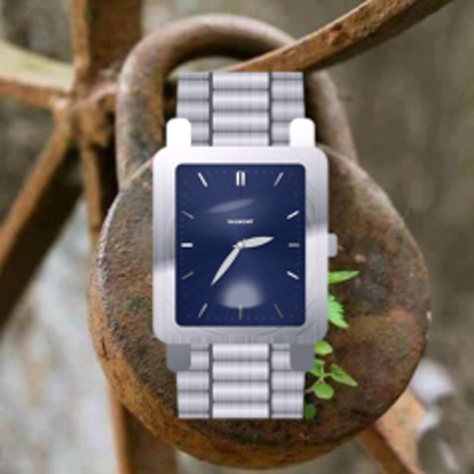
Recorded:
2.36
